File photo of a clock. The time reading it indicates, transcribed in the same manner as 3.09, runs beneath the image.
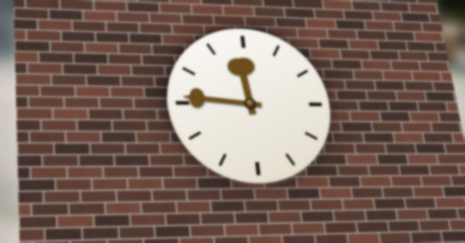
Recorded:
11.46
